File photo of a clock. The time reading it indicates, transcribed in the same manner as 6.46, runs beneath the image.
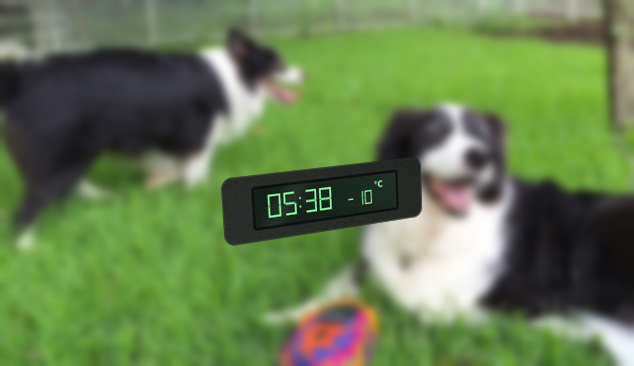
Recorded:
5.38
